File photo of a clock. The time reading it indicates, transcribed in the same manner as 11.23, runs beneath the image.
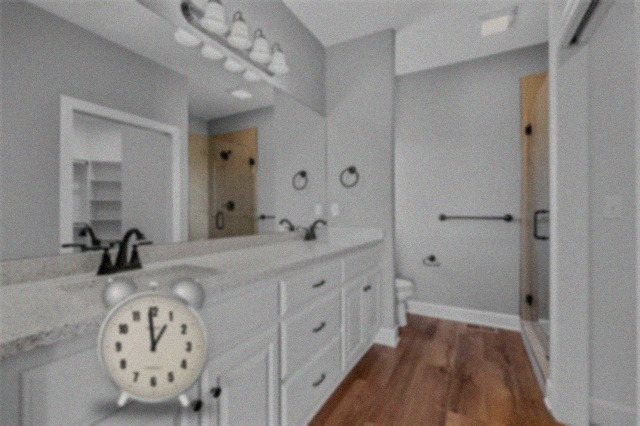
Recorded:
12.59
